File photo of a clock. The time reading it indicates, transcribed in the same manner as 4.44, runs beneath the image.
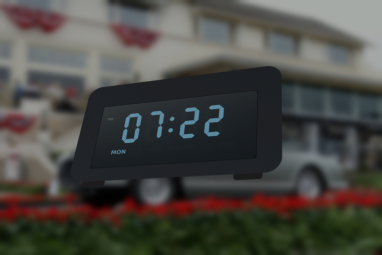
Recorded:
7.22
